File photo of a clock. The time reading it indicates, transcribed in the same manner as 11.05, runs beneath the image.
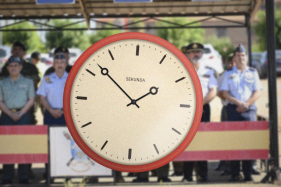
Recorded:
1.52
